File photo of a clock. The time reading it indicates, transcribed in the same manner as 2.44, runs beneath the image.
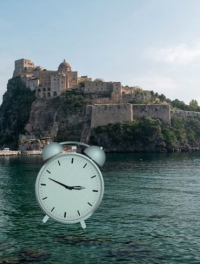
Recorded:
2.48
